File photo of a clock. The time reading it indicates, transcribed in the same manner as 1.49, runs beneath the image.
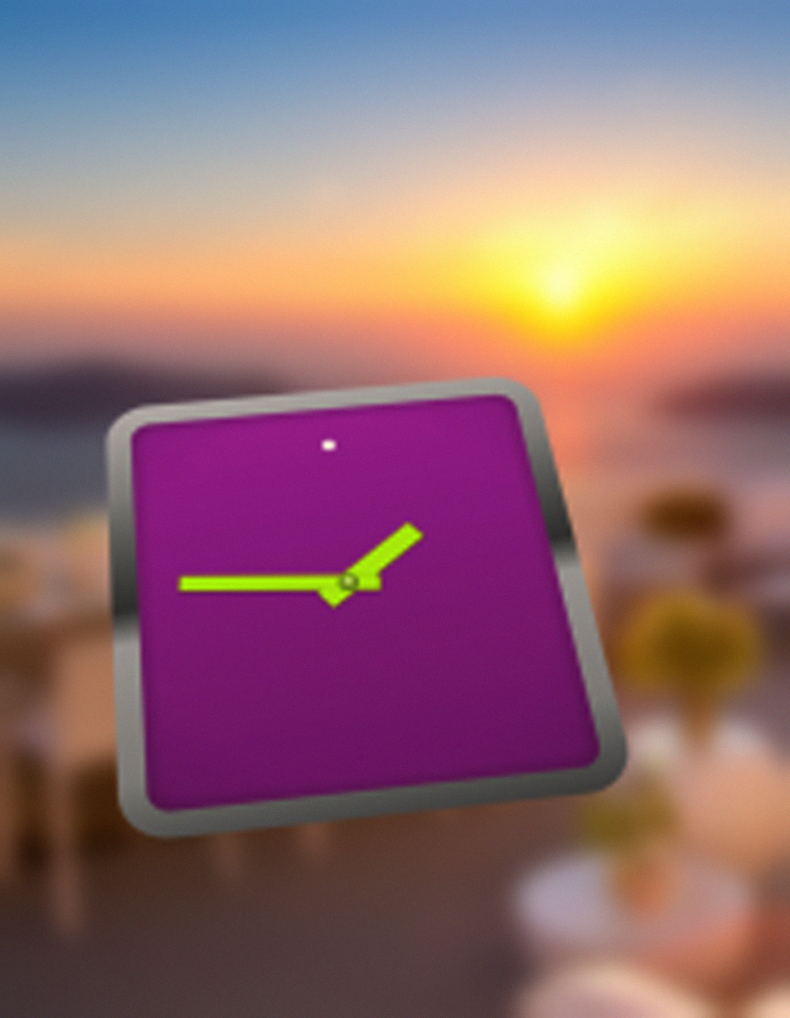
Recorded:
1.46
